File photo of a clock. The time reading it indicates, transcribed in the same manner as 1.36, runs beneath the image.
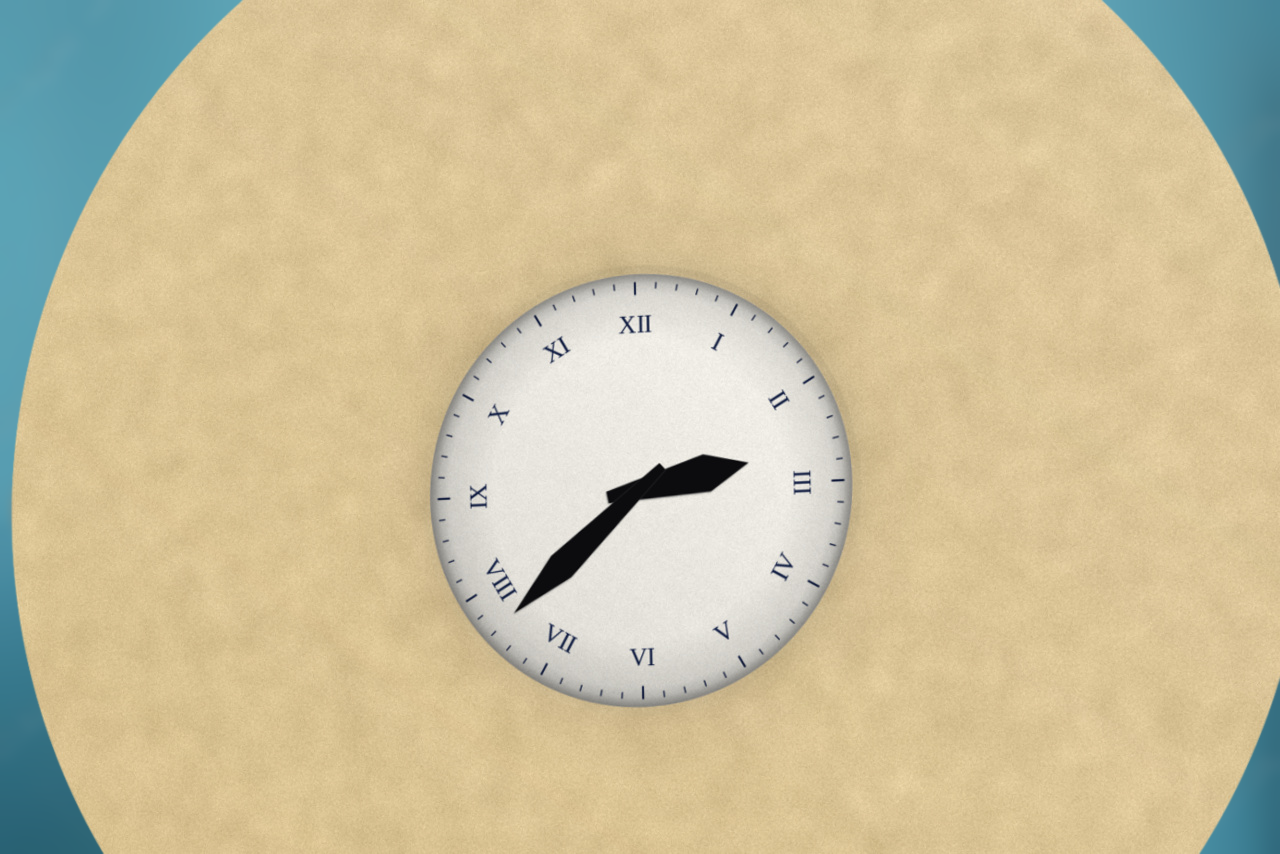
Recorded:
2.38
